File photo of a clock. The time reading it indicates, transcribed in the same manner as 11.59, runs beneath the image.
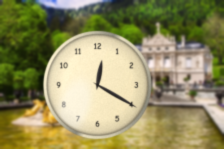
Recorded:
12.20
